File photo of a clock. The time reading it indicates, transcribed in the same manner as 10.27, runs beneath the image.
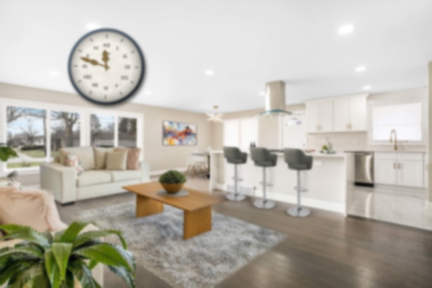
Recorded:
11.48
